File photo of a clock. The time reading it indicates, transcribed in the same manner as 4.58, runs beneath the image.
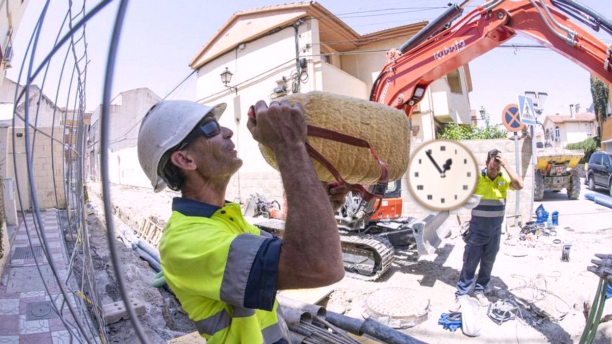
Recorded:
12.54
